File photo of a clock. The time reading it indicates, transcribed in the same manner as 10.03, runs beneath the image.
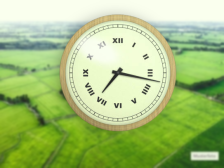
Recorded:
7.17
